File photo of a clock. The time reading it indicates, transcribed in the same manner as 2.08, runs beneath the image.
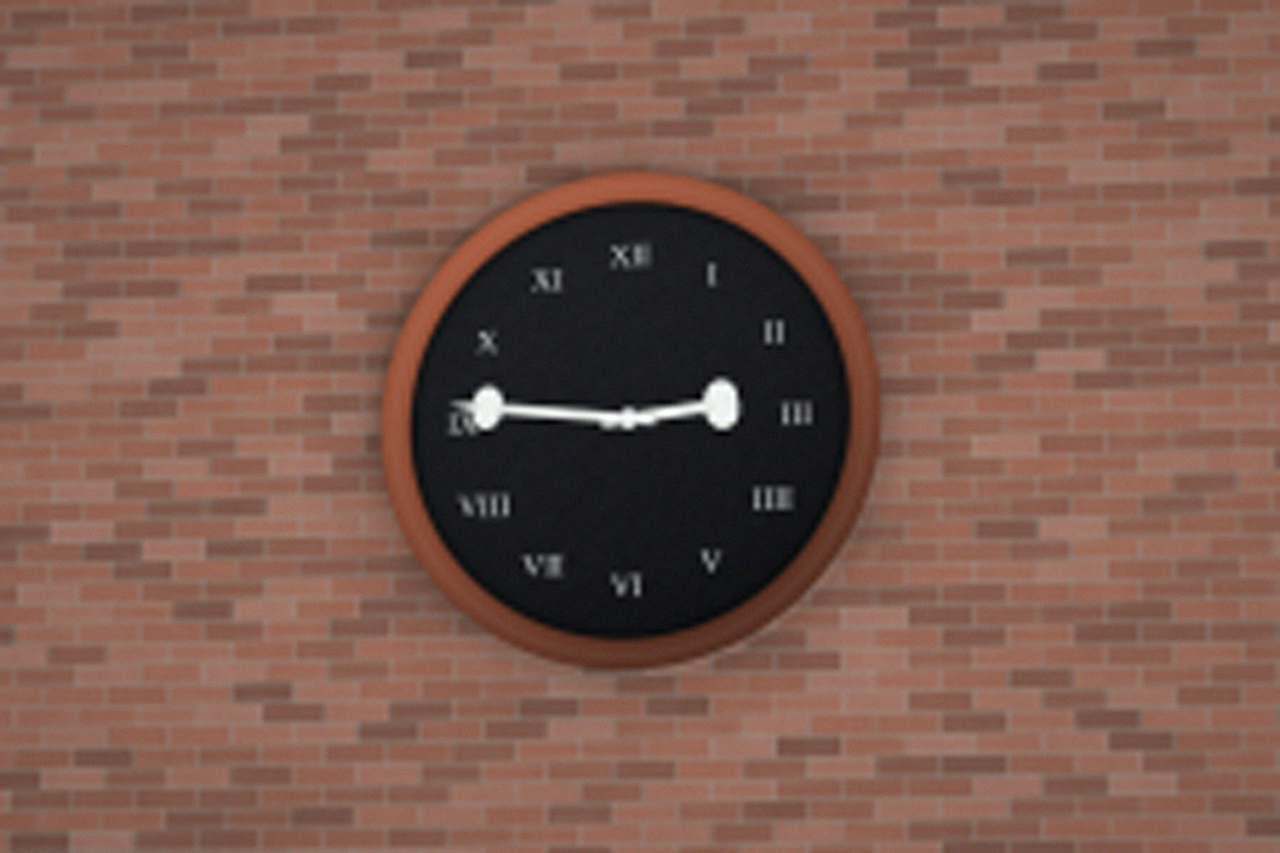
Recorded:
2.46
